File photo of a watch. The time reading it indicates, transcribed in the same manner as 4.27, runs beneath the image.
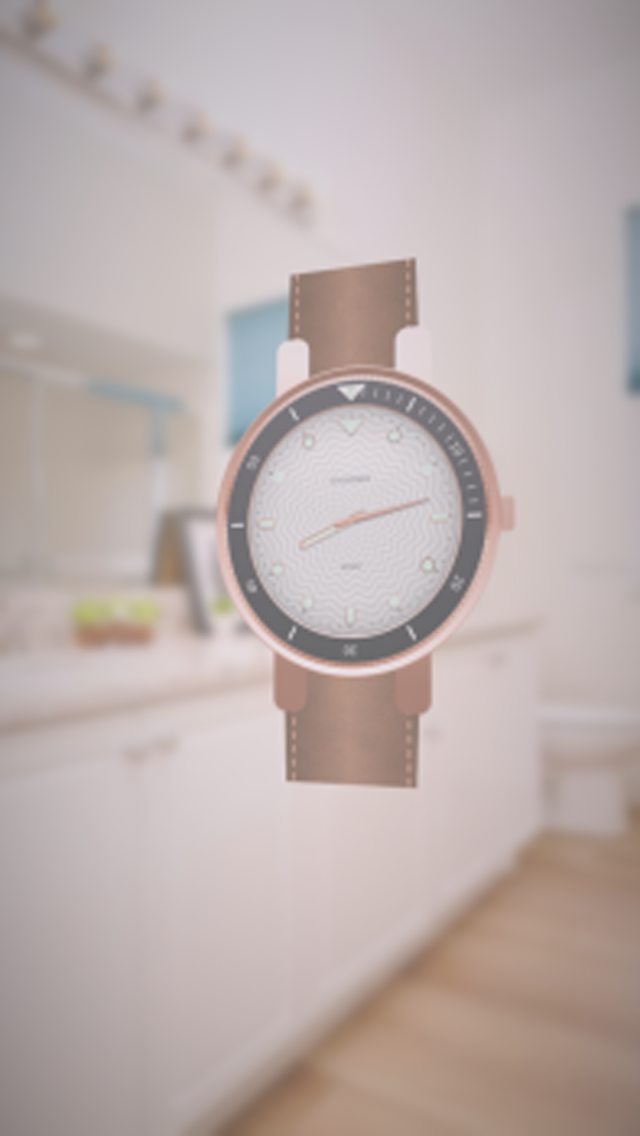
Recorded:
8.13
